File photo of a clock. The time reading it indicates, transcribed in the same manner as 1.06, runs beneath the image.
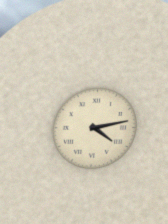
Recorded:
4.13
